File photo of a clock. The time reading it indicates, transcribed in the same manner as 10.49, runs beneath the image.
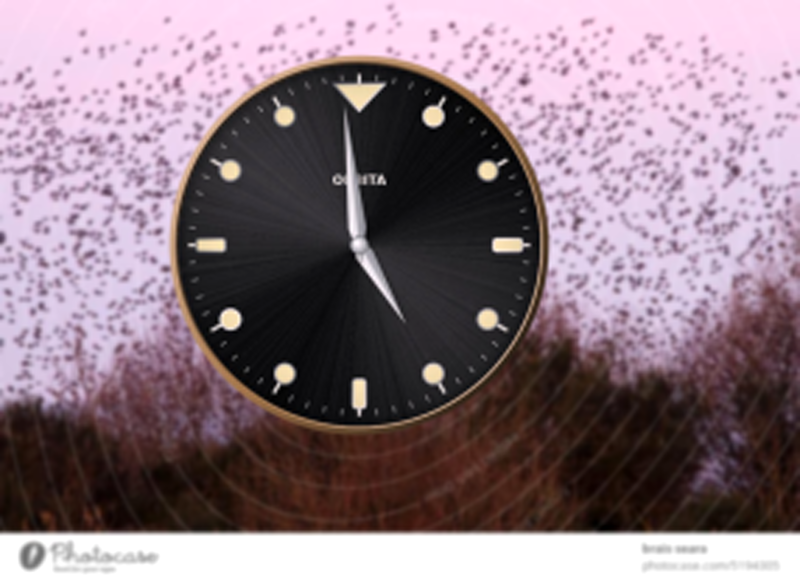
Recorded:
4.59
